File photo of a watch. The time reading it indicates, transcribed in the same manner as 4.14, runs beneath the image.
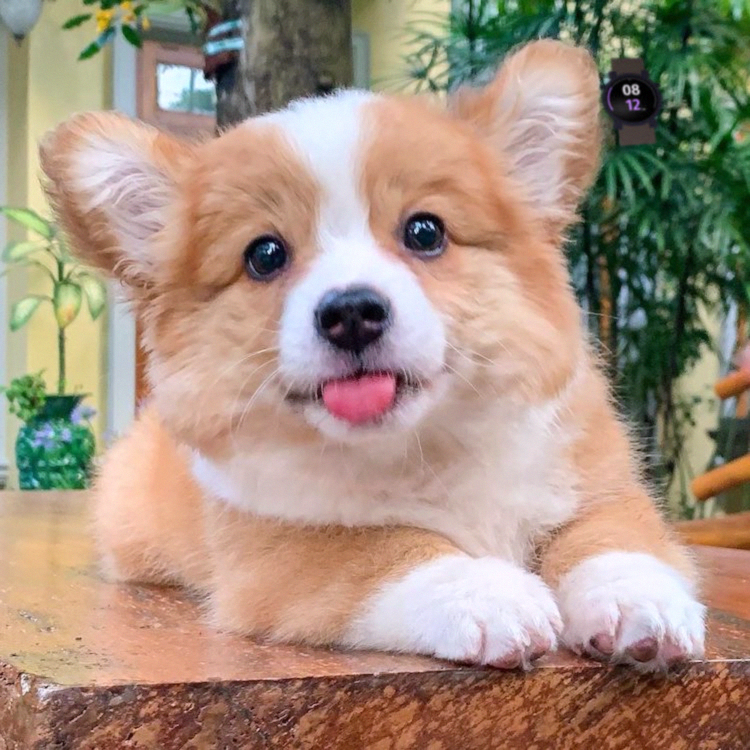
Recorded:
8.12
